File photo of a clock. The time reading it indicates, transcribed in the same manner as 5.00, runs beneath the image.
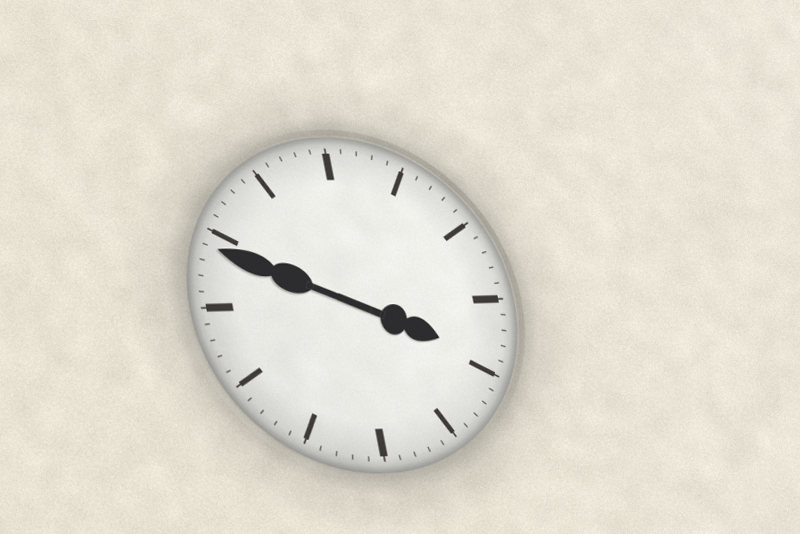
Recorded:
3.49
